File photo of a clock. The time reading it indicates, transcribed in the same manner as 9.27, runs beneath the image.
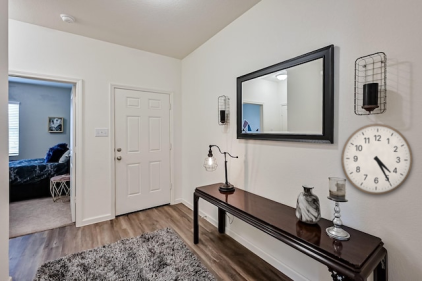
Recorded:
4.25
